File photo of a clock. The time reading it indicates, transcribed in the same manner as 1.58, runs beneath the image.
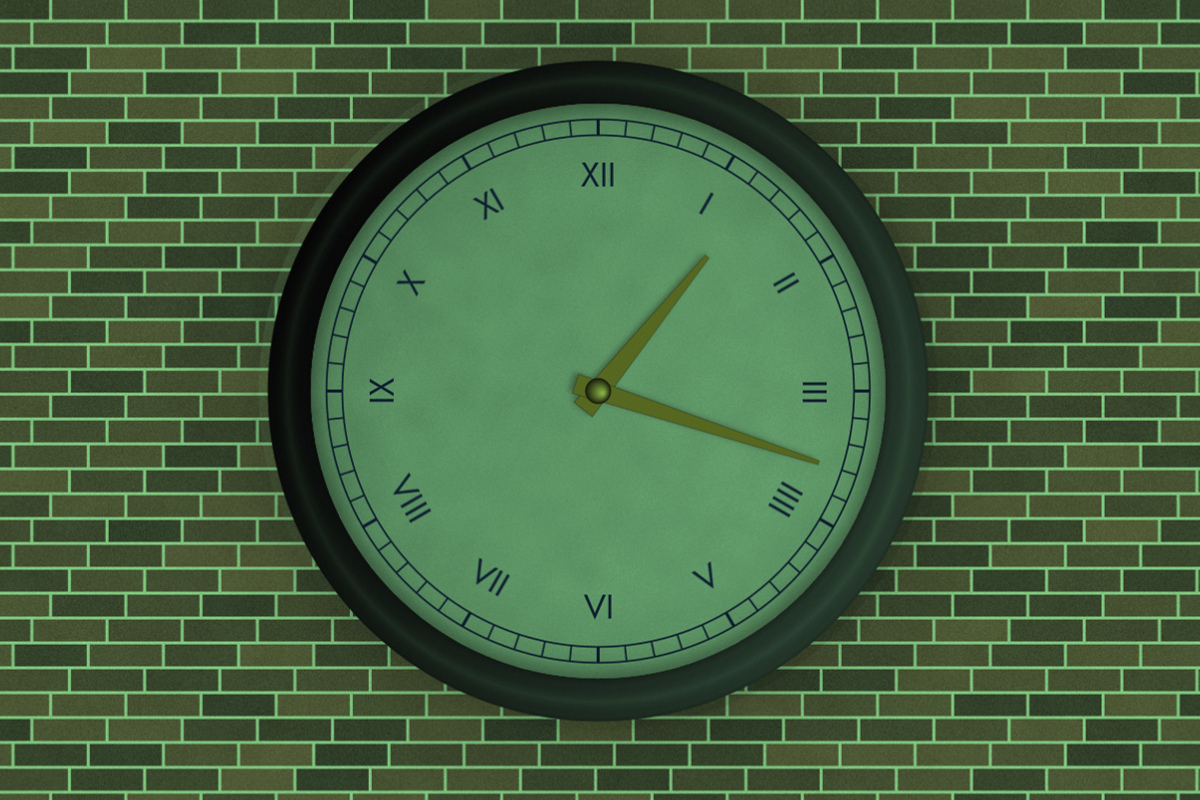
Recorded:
1.18
